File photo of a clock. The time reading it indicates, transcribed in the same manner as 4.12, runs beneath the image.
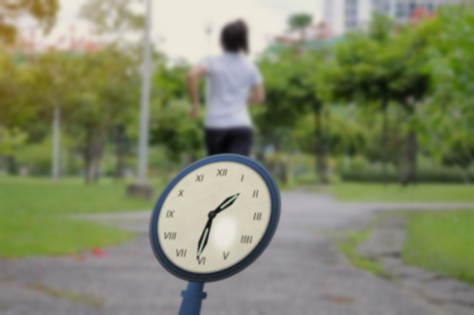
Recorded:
1.31
